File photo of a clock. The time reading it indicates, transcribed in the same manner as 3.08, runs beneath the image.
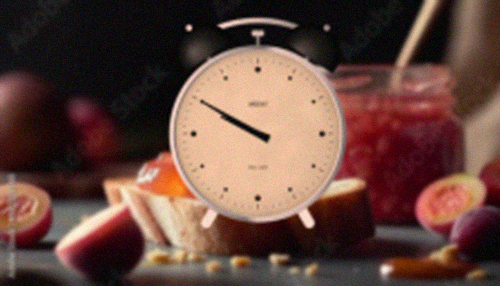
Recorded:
9.50
